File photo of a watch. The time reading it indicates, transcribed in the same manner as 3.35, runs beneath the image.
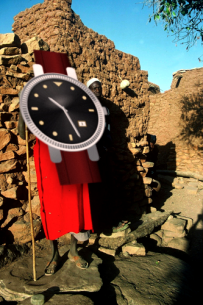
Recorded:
10.27
